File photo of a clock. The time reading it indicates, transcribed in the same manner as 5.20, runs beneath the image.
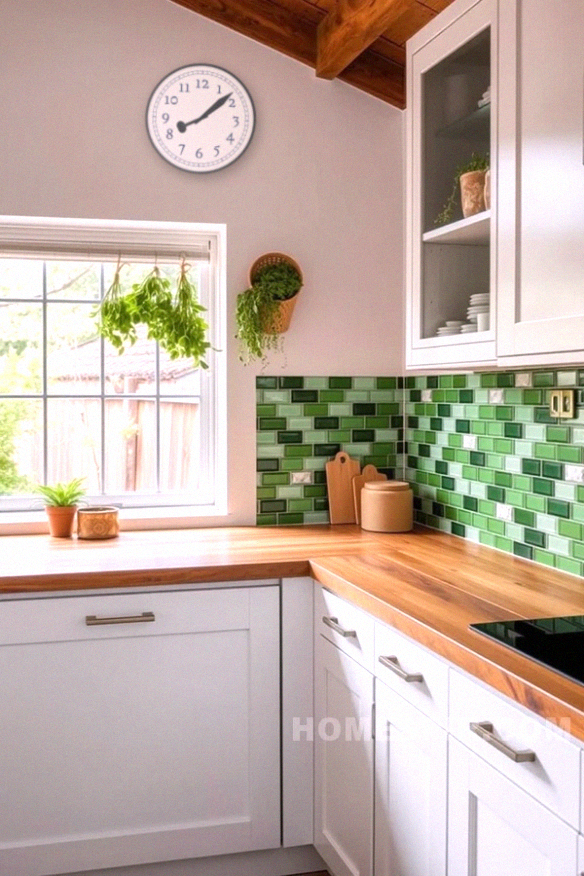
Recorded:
8.08
